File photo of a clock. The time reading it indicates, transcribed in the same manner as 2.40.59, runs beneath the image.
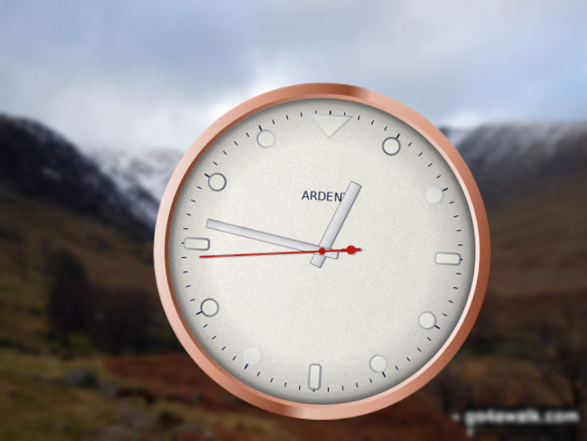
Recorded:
12.46.44
